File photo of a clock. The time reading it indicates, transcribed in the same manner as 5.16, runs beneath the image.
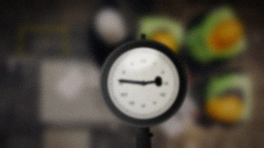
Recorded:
2.46
